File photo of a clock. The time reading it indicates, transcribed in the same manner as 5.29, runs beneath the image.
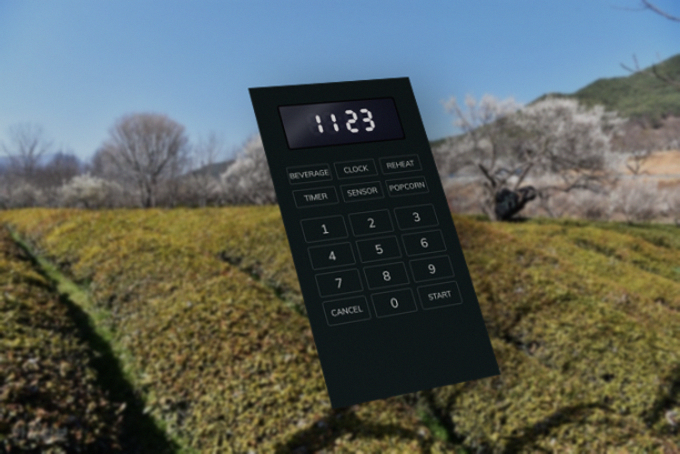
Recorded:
11.23
